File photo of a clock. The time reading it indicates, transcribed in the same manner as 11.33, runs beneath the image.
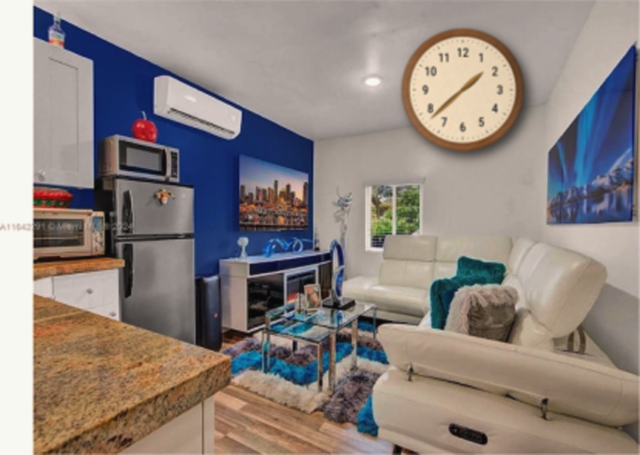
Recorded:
1.38
